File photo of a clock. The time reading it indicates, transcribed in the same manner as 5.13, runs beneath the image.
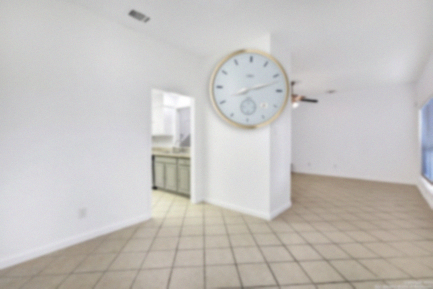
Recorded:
8.12
